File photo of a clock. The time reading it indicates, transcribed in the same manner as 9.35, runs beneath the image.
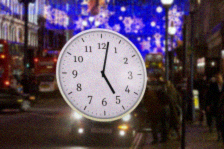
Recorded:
5.02
